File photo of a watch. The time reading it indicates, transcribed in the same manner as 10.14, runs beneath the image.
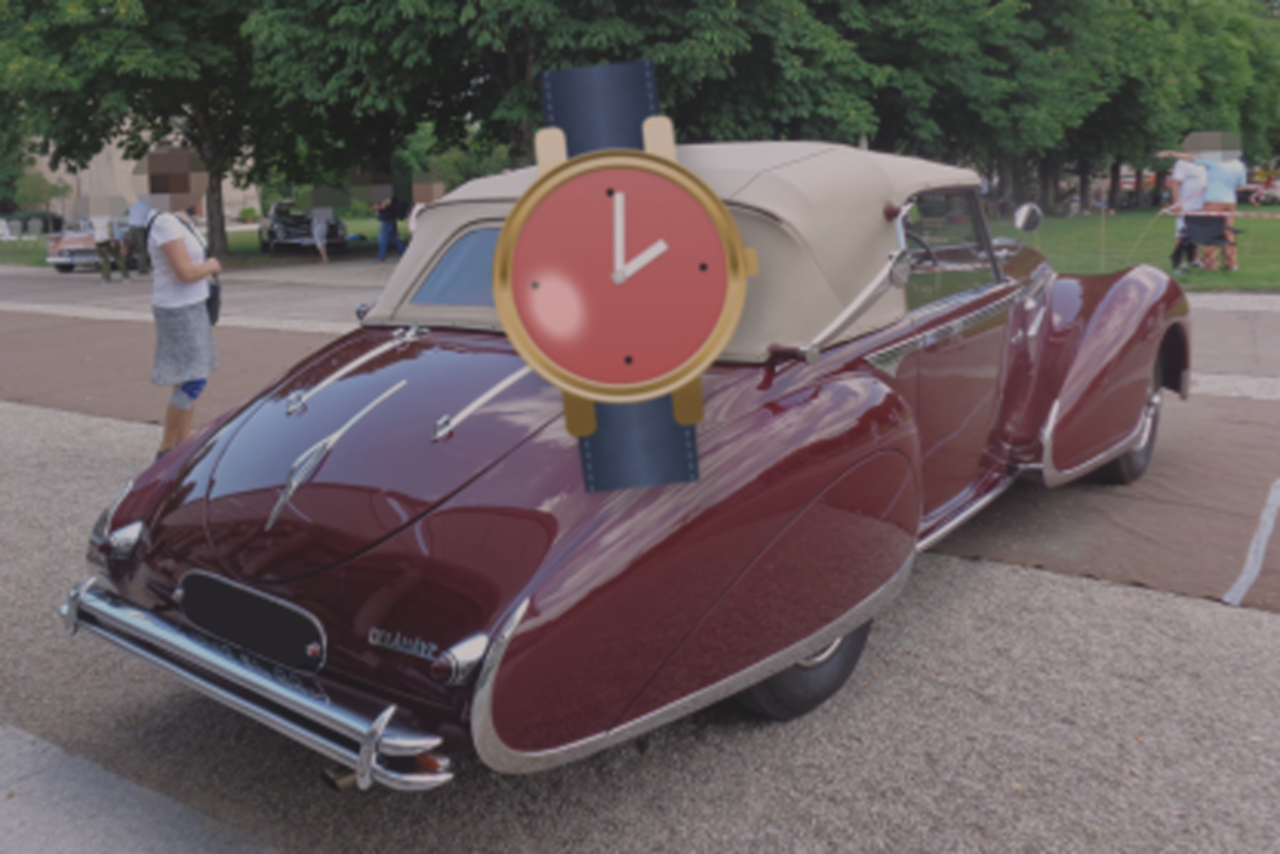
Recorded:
2.01
